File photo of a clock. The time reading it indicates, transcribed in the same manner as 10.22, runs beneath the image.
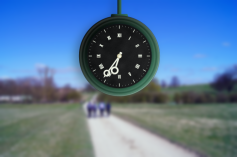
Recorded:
6.36
